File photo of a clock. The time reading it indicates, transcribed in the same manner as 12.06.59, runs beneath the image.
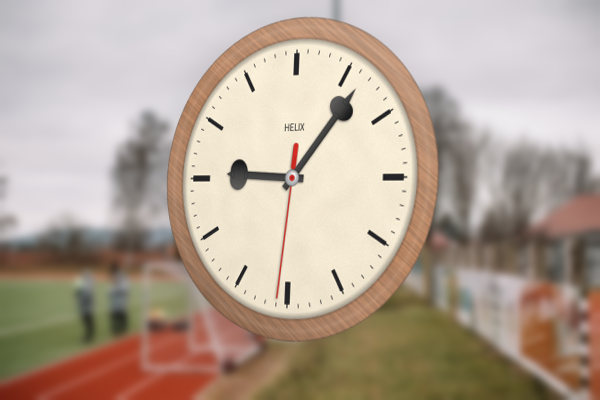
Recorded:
9.06.31
